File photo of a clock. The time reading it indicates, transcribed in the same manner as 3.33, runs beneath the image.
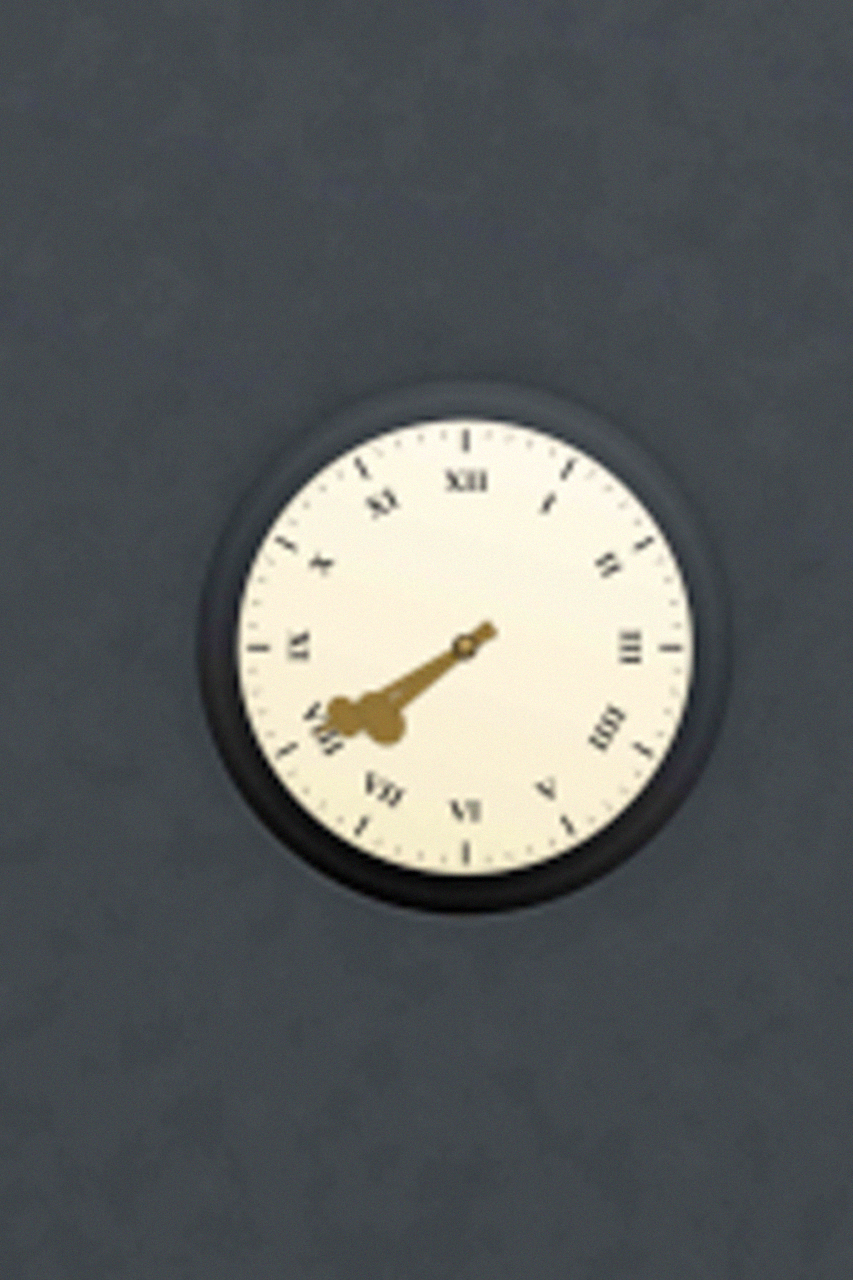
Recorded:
7.40
